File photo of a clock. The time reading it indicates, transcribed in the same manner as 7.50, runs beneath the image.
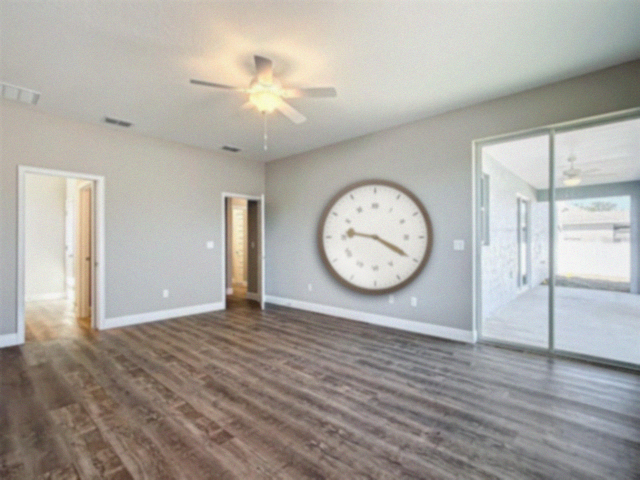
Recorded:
9.20
